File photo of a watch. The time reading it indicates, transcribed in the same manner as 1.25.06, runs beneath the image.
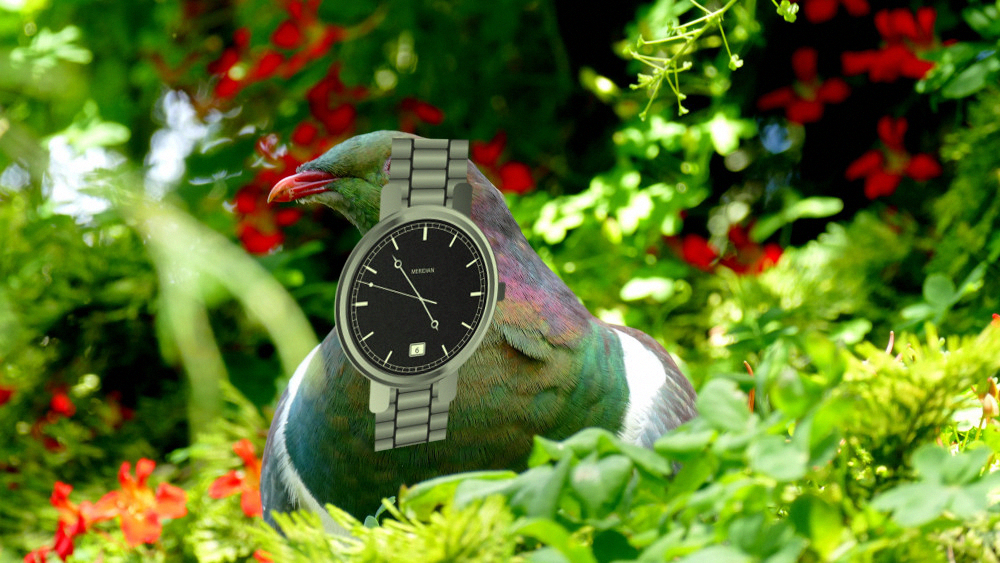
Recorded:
4.53.48
